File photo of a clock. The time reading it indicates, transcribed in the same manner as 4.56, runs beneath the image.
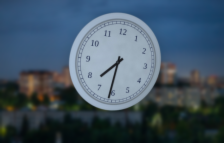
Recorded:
7.31
